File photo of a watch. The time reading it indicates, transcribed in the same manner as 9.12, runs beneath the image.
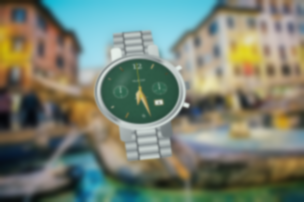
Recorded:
6.28
